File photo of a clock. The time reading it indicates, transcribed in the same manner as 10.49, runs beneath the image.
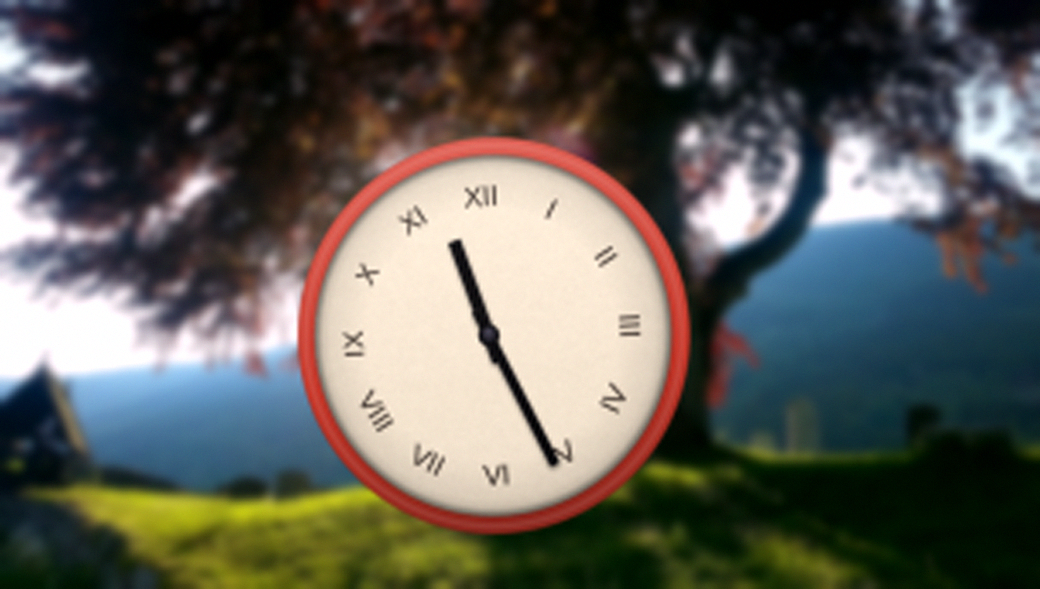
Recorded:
11.26
